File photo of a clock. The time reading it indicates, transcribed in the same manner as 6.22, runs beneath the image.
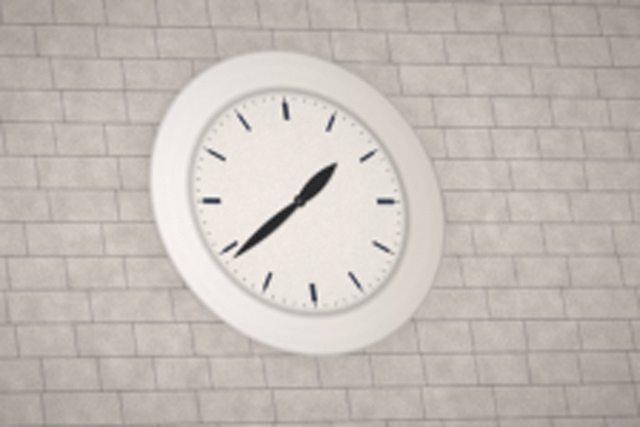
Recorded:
1.39
